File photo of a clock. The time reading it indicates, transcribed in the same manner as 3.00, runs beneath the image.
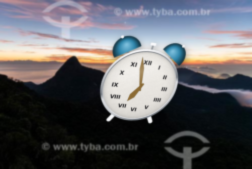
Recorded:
6.58
